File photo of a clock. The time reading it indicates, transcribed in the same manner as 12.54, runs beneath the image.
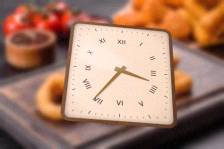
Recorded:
3.36
